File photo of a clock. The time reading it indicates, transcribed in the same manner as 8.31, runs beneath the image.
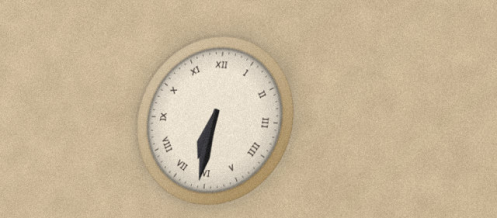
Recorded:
6.31
